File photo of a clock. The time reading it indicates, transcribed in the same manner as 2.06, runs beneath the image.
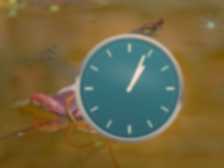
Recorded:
1.04
